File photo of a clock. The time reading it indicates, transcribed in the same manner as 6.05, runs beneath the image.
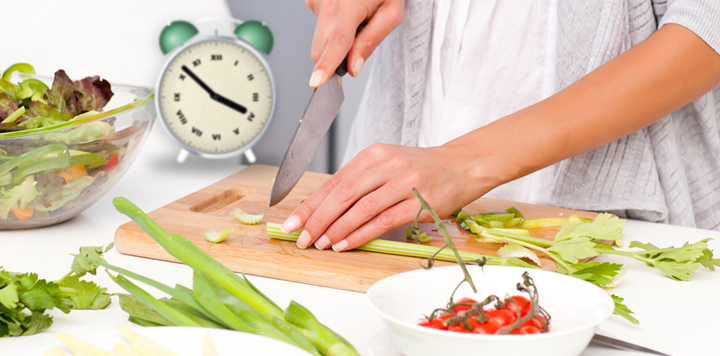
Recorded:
3.52
